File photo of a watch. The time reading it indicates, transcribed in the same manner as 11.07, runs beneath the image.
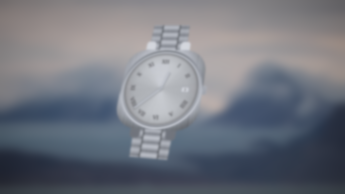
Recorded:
12.38
